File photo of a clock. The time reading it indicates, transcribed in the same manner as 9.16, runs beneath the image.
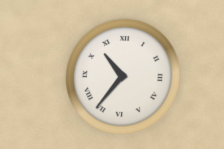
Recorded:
10.36
